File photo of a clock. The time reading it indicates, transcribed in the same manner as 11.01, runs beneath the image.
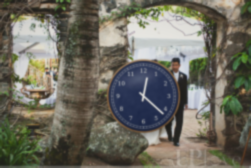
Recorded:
12.22
